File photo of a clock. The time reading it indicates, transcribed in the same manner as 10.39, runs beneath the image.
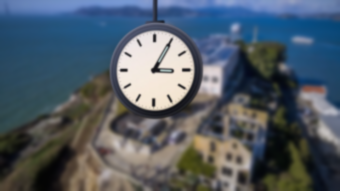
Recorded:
3.05
